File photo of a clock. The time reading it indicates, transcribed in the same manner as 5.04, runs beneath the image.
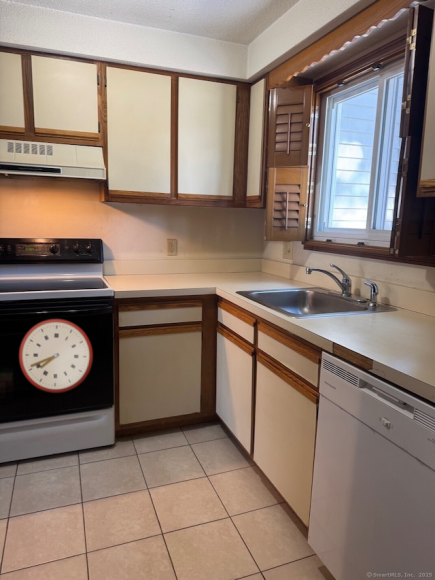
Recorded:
7.41
